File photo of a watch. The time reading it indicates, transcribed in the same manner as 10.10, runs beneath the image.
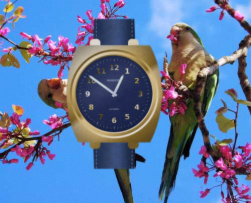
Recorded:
12.51
